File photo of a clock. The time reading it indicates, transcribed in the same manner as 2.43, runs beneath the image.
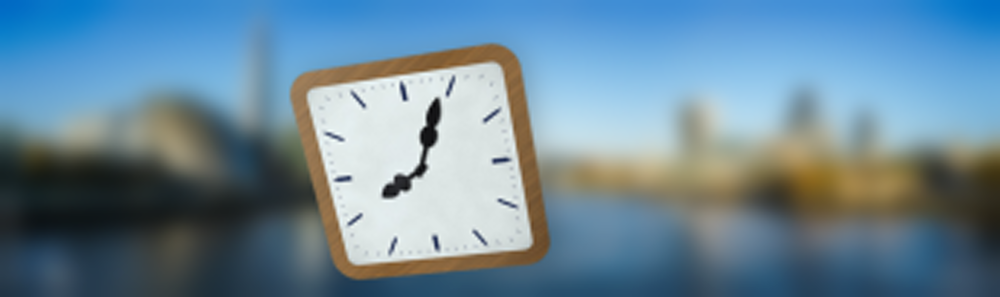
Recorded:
8.04
